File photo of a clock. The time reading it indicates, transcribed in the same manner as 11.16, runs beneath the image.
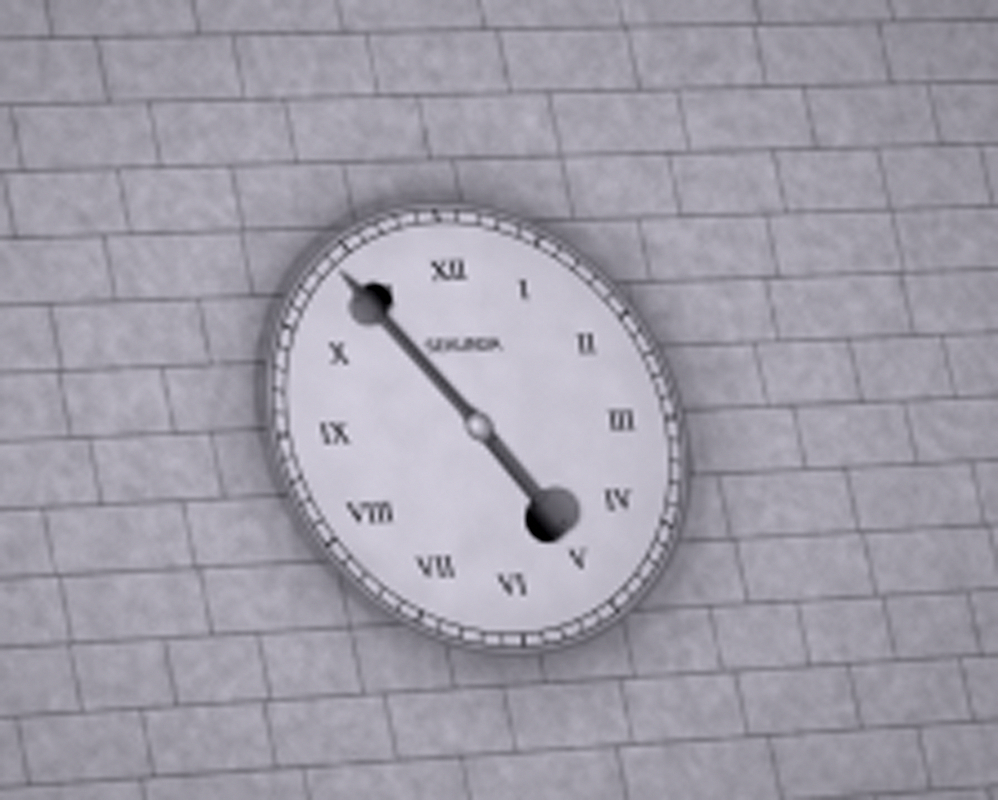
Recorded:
4.54
